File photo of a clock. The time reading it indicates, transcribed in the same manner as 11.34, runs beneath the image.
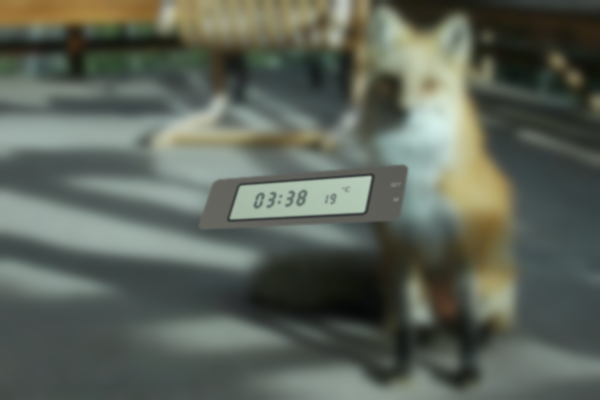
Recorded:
3.38
